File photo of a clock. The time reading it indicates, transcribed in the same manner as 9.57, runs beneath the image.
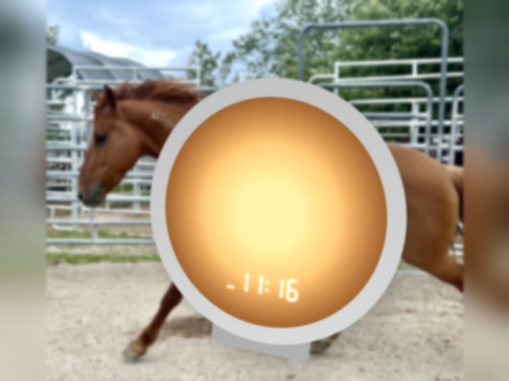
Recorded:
11.16
